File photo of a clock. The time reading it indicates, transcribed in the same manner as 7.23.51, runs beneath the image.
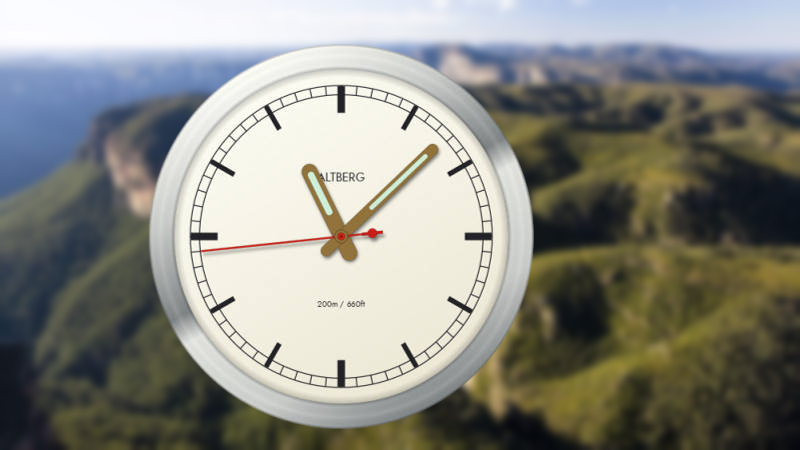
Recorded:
11.07.44
